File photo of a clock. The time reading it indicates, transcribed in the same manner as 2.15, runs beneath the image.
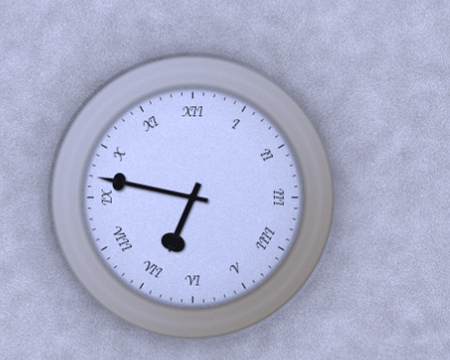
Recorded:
6.47
